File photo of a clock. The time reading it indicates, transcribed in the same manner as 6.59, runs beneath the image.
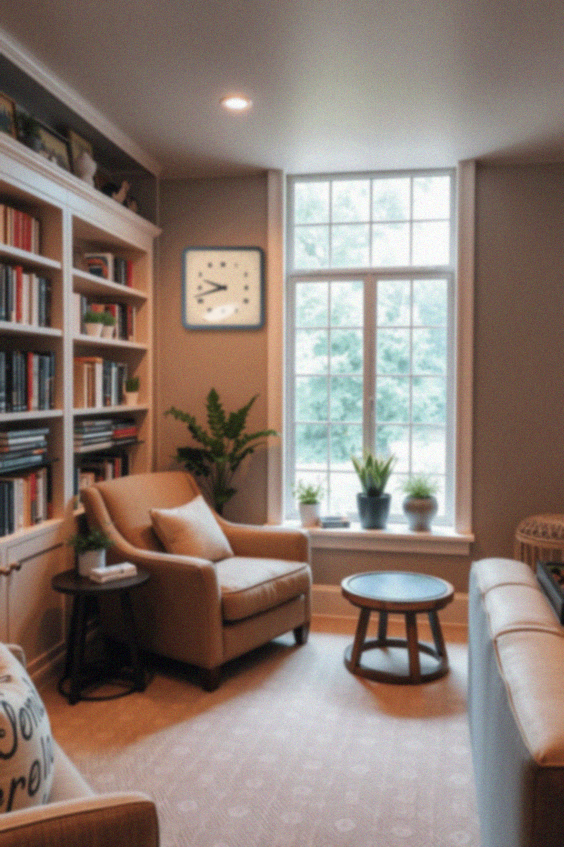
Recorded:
9.42
